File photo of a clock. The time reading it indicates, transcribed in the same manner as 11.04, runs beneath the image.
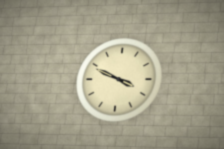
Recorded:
3.49
